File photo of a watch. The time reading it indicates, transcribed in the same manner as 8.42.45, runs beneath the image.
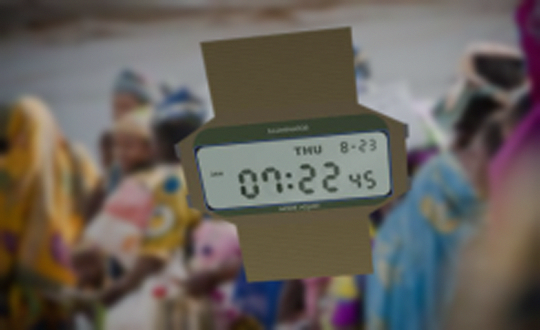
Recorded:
7.22.45
